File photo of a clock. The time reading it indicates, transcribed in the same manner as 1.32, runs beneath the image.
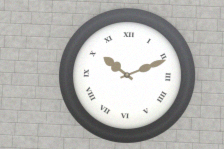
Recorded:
10.11
